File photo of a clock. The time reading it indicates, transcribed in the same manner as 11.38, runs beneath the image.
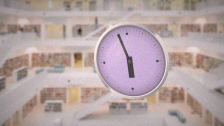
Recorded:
5.57
